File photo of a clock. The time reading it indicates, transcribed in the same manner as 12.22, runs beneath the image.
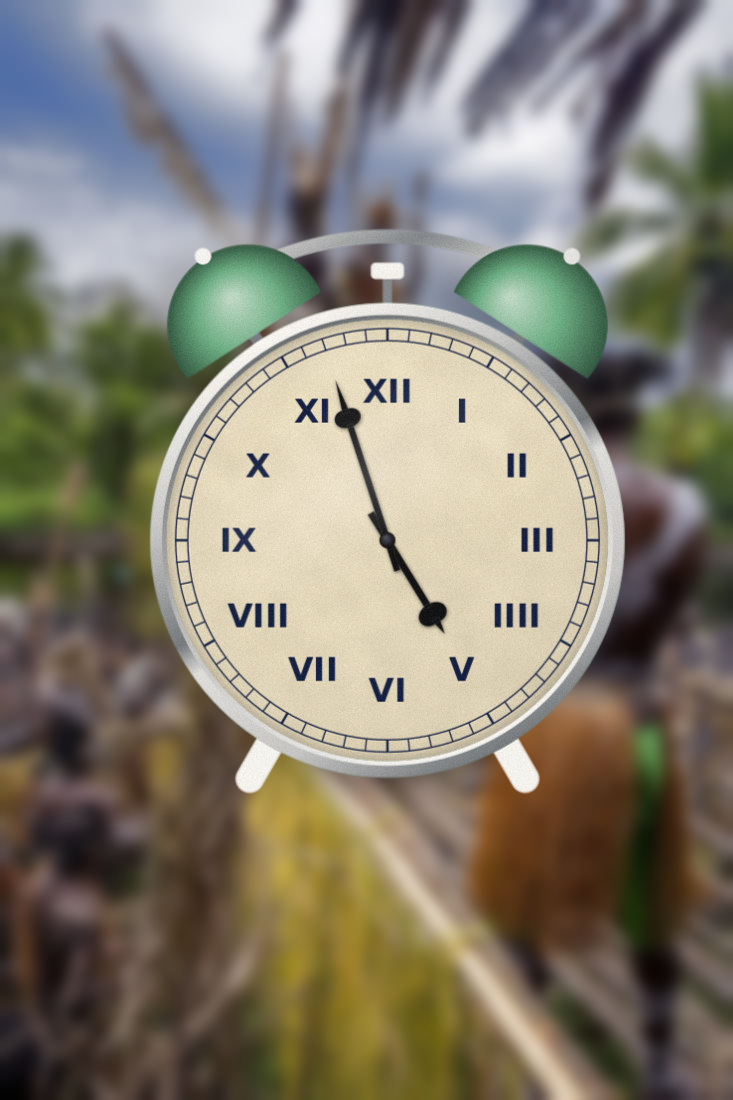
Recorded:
4.57
